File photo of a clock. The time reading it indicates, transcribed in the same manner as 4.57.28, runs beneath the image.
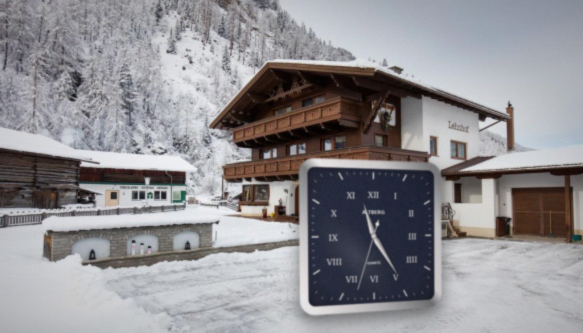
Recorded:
11.24.33
